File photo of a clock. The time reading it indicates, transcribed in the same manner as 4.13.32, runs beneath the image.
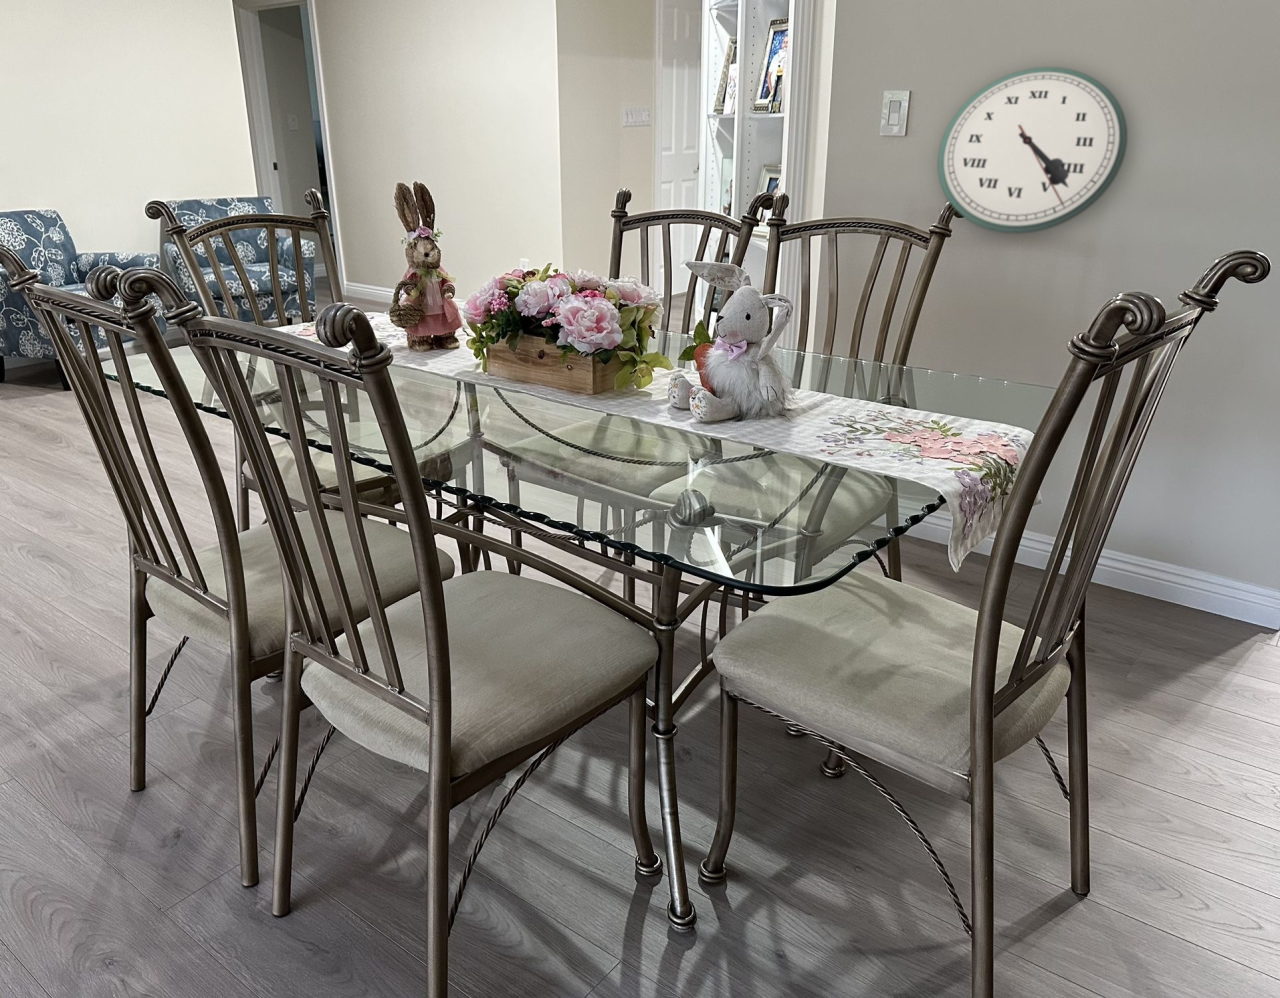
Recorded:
4.22.24
